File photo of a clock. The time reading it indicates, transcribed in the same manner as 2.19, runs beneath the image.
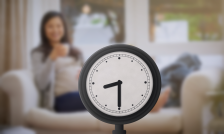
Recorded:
8.30
